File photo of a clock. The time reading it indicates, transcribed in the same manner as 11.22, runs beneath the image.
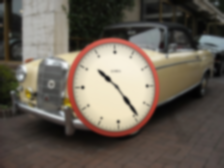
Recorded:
10.24
